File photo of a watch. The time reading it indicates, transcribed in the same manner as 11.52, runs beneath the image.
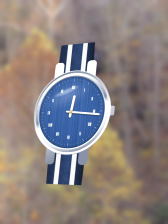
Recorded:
12.16
